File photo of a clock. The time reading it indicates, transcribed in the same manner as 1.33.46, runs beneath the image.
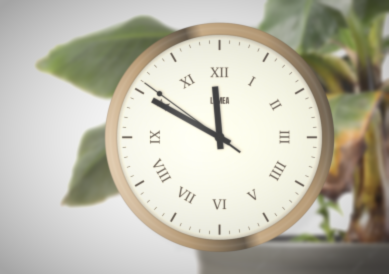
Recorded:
11.49.51
